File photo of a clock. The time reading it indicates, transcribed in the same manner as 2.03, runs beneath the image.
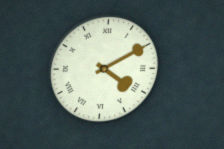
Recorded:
4.10
